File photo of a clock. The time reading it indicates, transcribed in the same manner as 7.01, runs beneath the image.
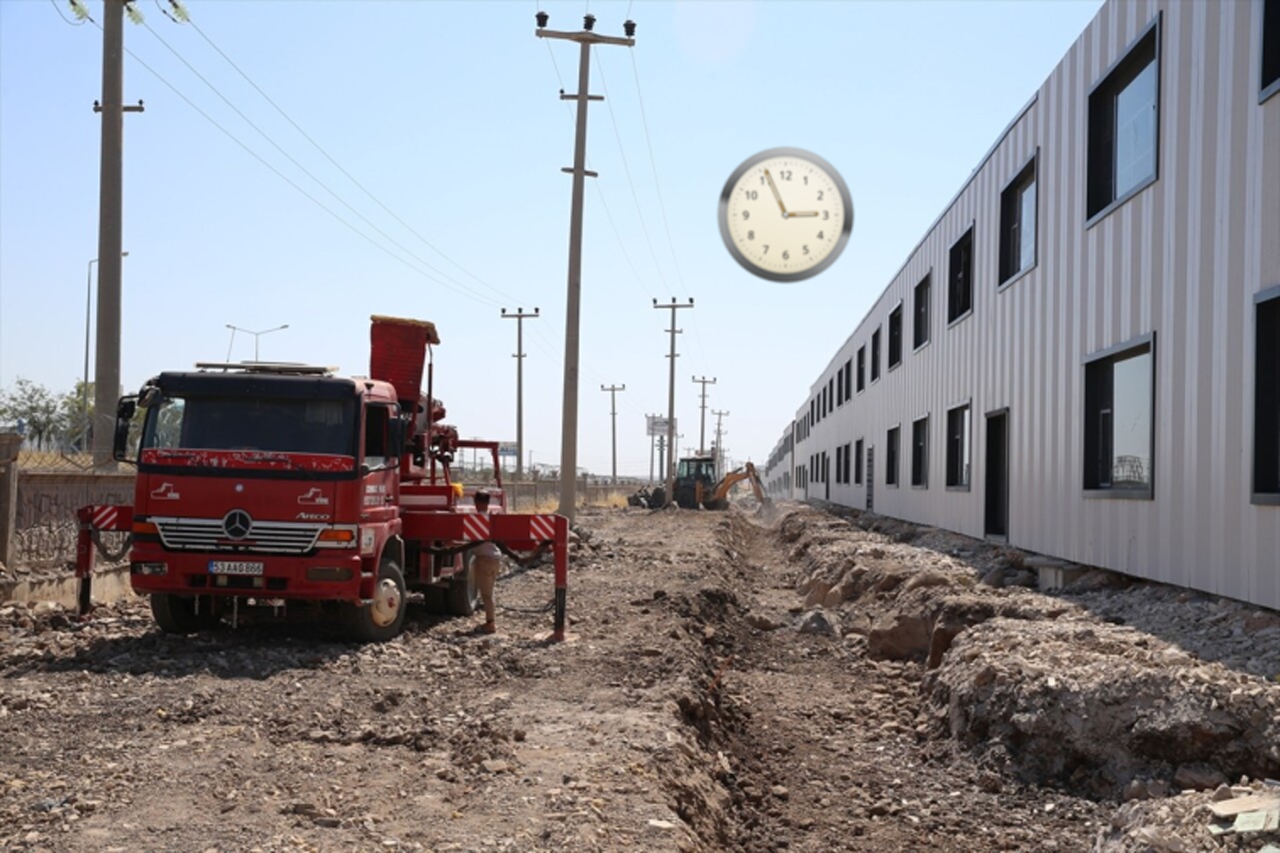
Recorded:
2.56
